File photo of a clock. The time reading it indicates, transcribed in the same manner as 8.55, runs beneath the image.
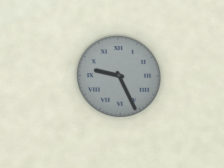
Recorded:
9.26
